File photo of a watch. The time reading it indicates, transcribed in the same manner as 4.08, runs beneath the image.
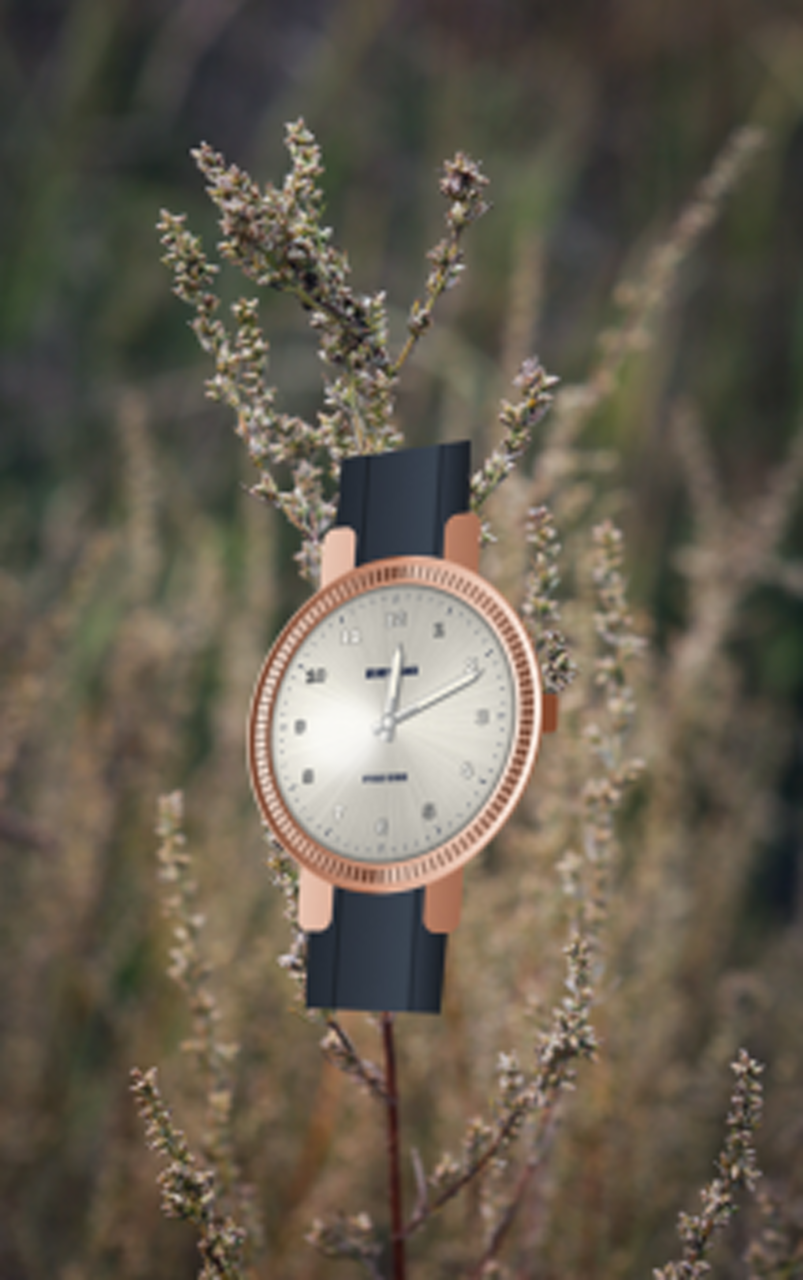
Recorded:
12.11
